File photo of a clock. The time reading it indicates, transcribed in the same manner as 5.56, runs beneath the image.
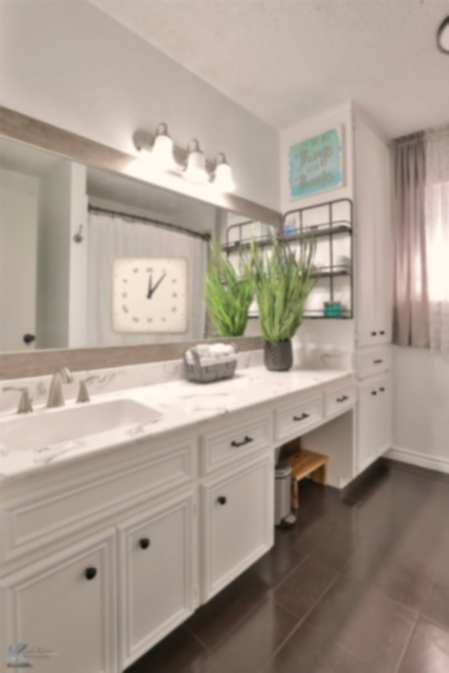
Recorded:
12.06
